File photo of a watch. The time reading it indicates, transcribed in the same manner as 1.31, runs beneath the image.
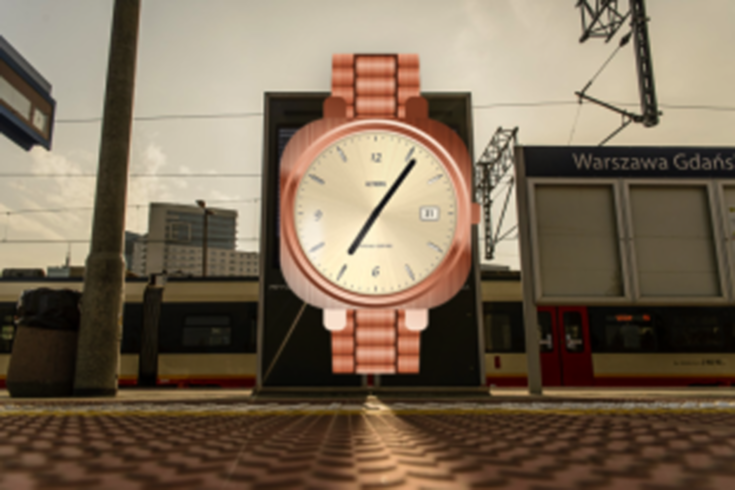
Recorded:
7.06
